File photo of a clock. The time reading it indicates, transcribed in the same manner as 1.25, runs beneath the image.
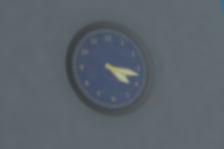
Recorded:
4.17
